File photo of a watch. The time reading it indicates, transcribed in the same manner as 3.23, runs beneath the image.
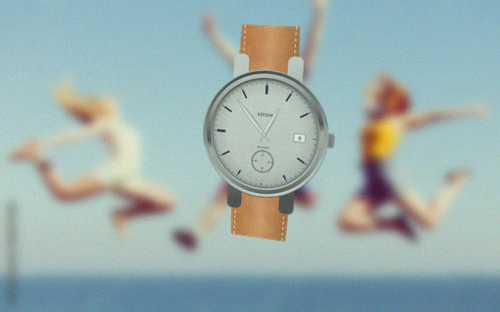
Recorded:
12.53
